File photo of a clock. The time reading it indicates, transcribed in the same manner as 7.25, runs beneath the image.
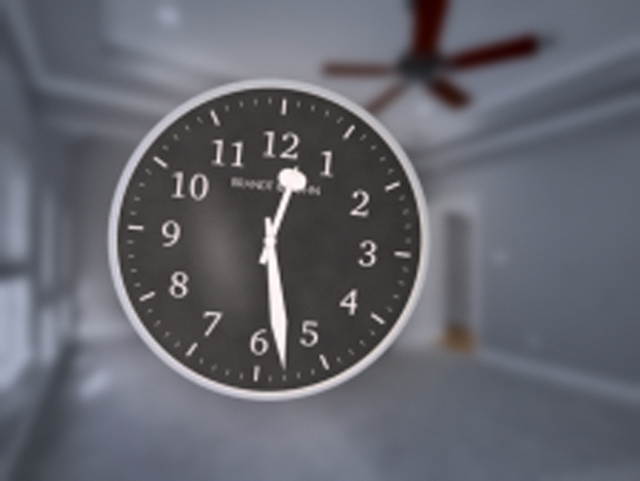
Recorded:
12.28
